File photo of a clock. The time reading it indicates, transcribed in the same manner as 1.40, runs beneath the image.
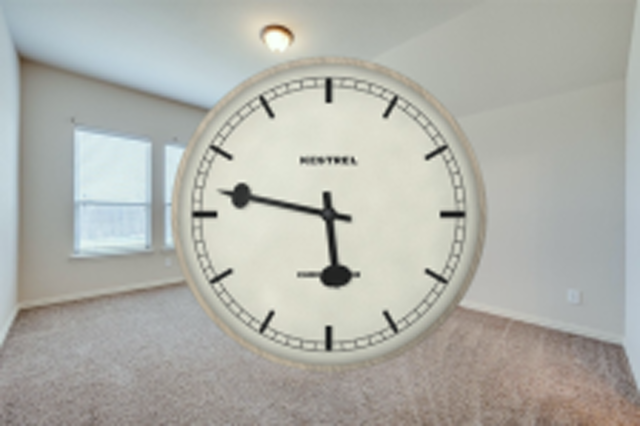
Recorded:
5.47
